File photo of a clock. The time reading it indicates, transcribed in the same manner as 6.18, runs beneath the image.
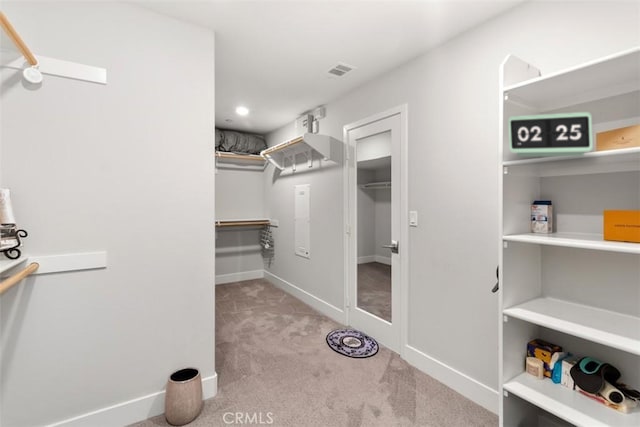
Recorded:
2.25
